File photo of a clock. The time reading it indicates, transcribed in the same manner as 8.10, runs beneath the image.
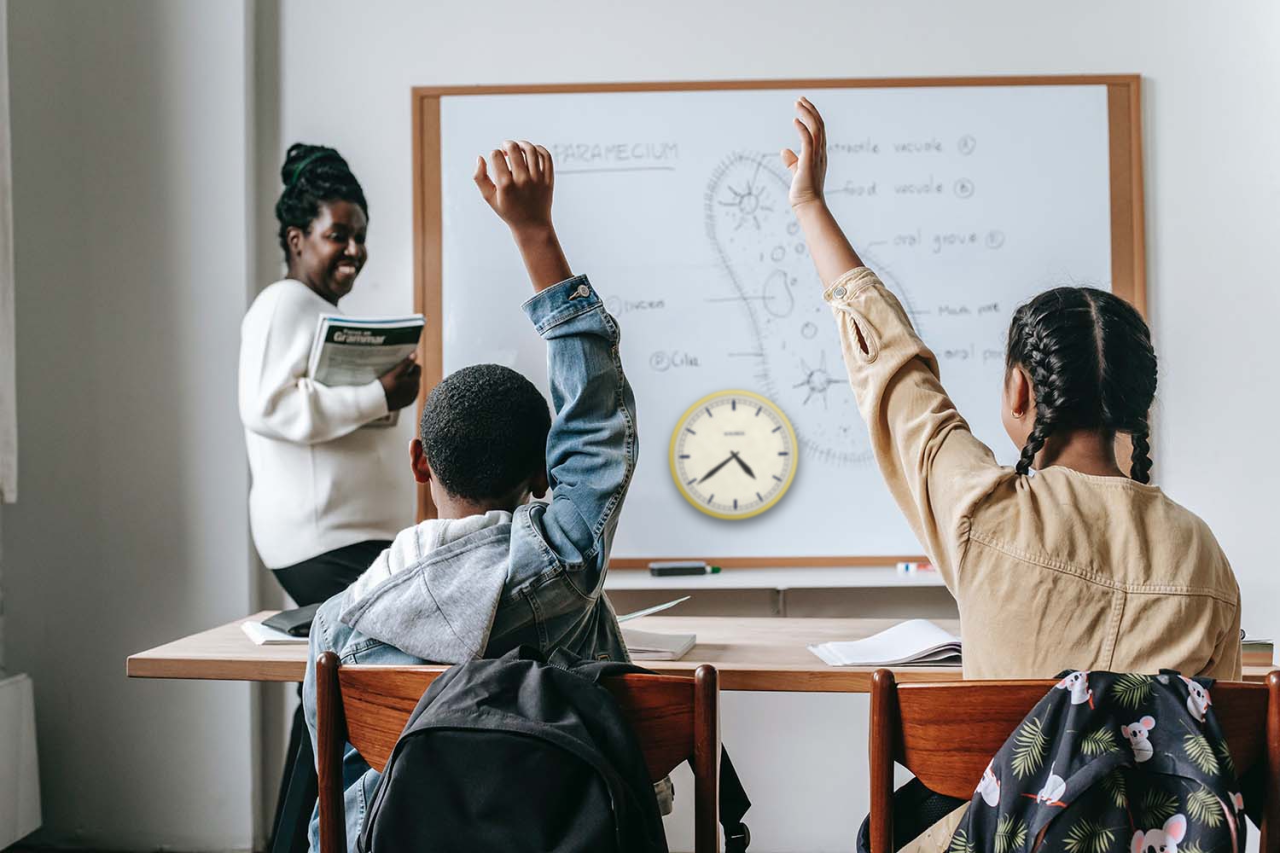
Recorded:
4.39
